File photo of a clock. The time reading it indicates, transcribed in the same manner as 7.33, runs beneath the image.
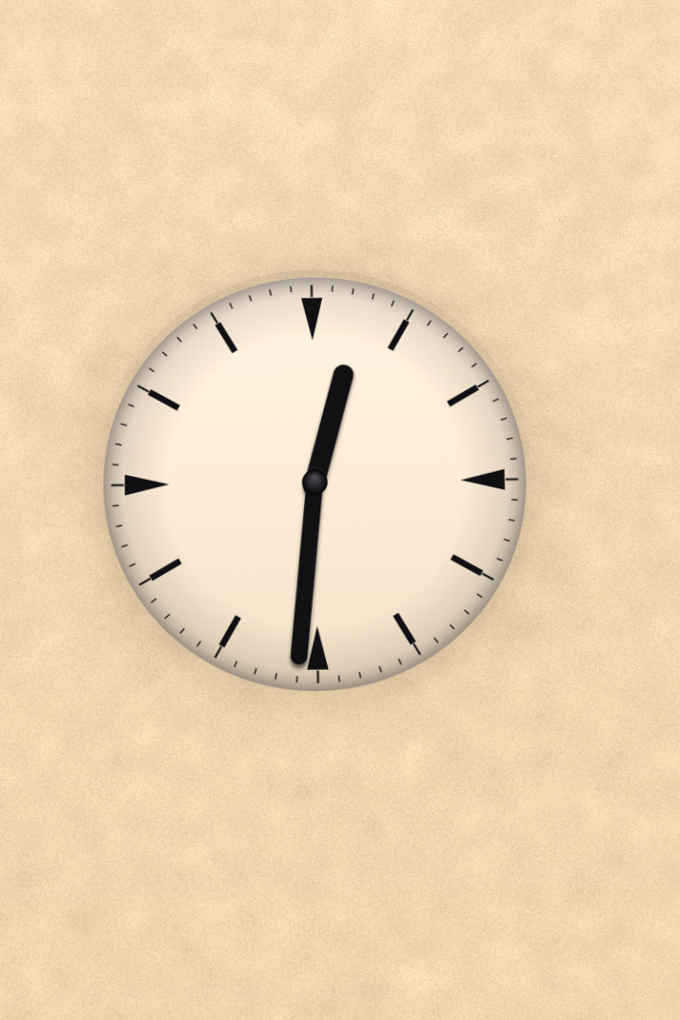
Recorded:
12.31
